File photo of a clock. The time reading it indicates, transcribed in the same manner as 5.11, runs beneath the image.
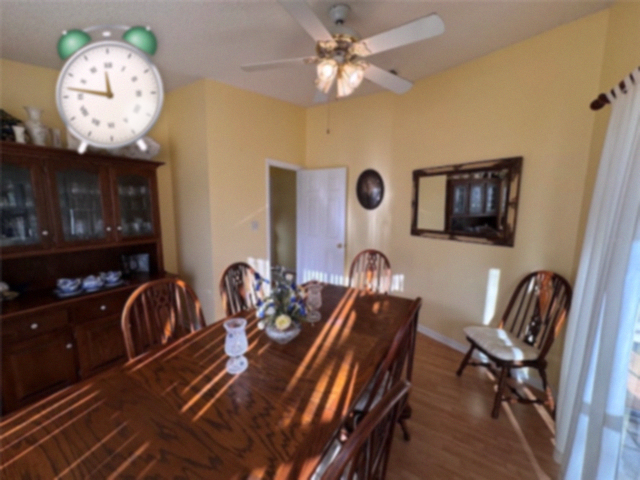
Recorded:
11.47
